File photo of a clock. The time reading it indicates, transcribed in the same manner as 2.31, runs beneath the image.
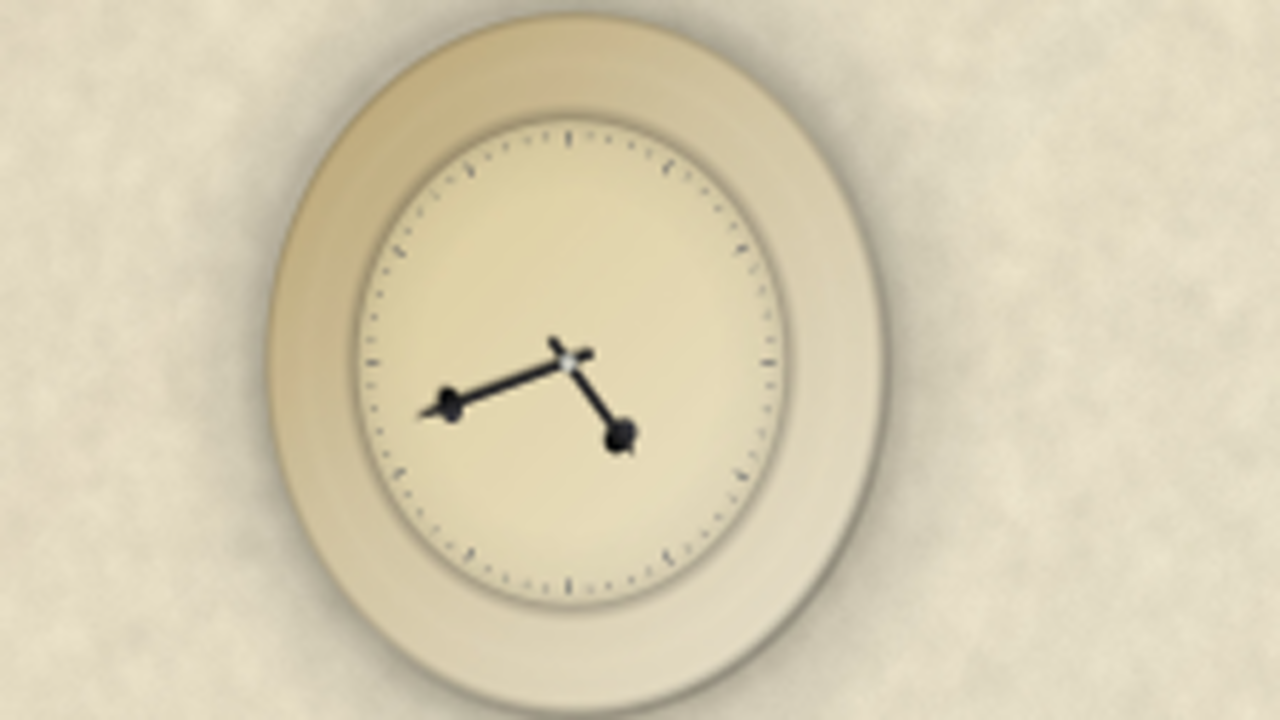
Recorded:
4.42
